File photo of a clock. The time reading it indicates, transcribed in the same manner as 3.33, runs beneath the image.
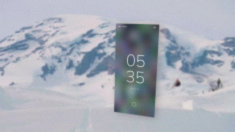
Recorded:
5.35
